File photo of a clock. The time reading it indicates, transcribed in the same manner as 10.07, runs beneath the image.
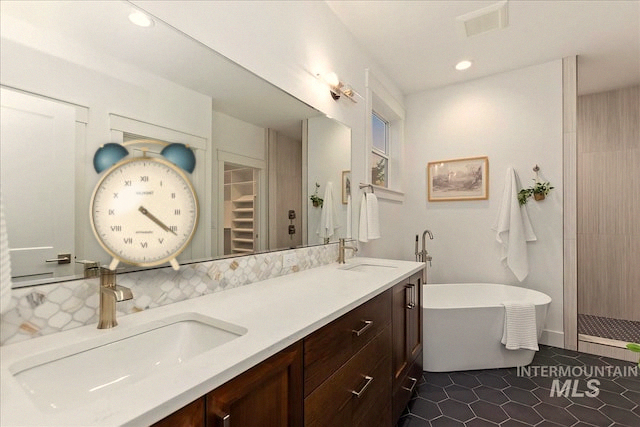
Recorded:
4.21
